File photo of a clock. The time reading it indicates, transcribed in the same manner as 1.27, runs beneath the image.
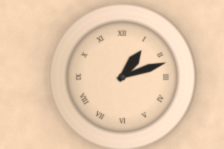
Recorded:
1.12
